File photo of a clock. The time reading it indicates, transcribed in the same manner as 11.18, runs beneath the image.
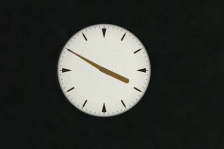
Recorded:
3.50
